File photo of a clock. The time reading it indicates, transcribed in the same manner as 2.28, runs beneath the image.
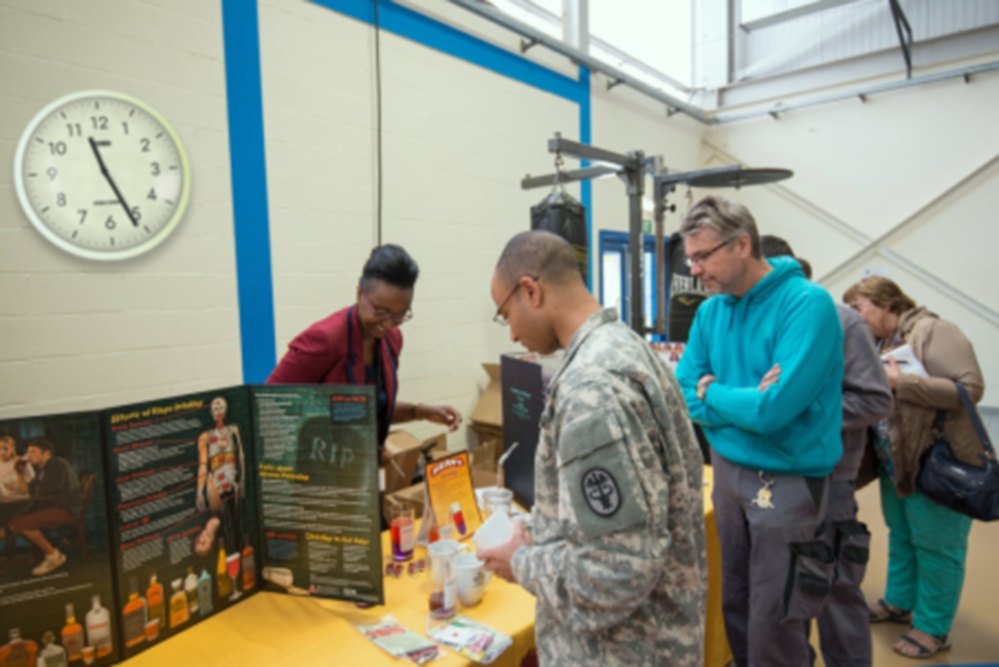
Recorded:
11.26
